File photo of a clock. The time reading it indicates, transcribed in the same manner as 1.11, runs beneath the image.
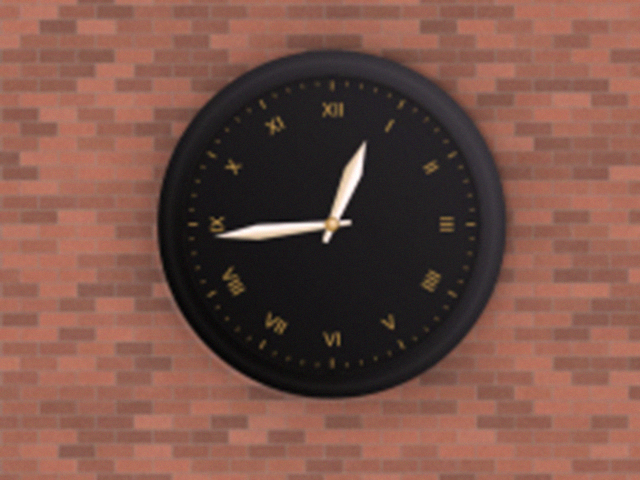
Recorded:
12.44
